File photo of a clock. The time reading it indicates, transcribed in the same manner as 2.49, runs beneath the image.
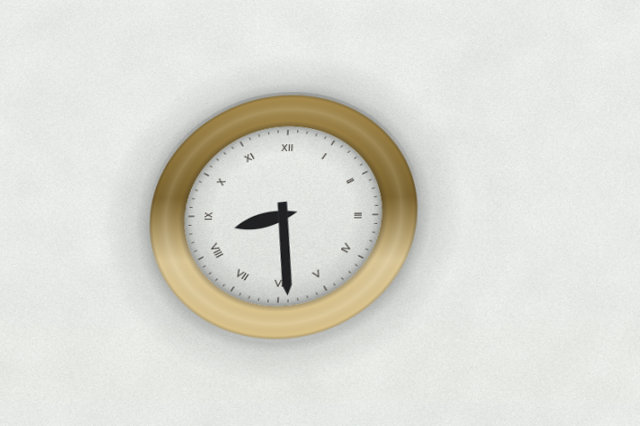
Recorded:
8.29
